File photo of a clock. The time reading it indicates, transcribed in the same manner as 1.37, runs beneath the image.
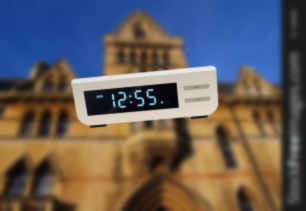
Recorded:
12.55
